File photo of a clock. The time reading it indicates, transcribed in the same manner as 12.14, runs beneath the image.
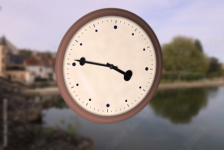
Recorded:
3.46
